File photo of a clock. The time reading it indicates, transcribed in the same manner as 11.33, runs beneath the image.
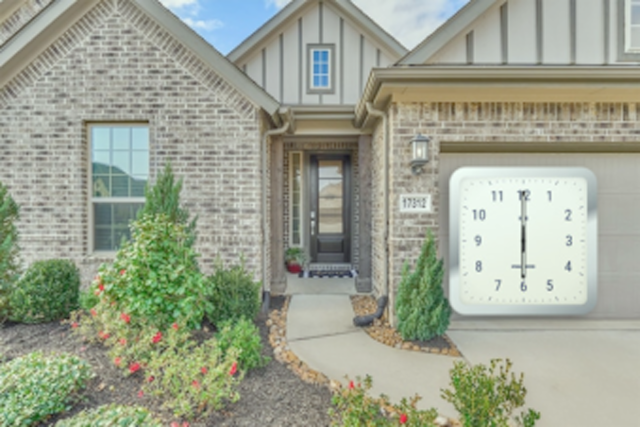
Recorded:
6.00
